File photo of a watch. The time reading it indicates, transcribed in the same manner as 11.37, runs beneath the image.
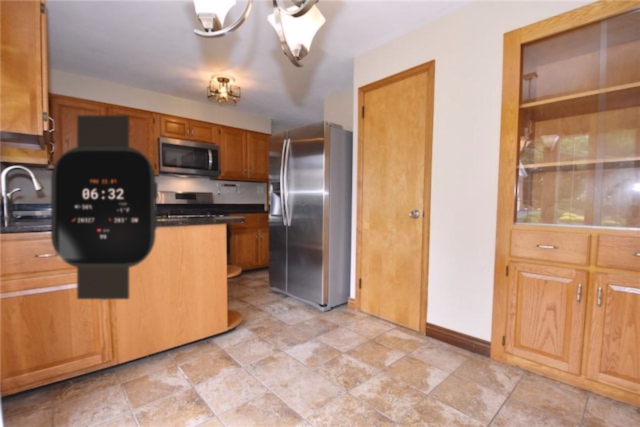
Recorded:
6.32
